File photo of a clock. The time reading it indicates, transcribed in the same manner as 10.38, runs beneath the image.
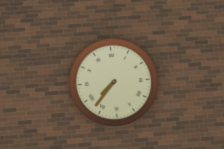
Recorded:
7.37
